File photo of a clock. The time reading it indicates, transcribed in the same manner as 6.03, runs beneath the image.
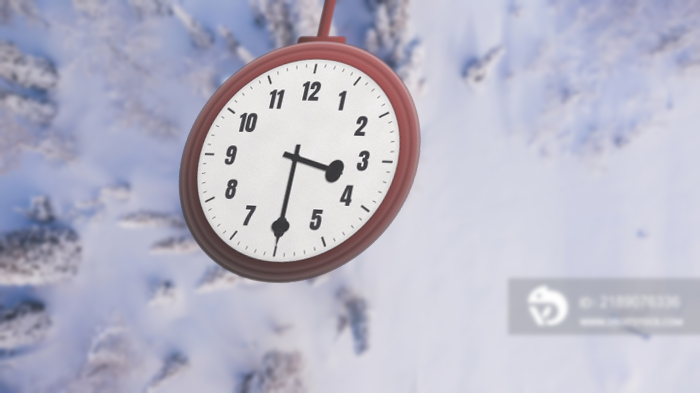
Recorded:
3.30
